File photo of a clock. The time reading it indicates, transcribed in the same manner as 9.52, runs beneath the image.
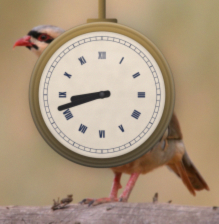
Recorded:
8.42
